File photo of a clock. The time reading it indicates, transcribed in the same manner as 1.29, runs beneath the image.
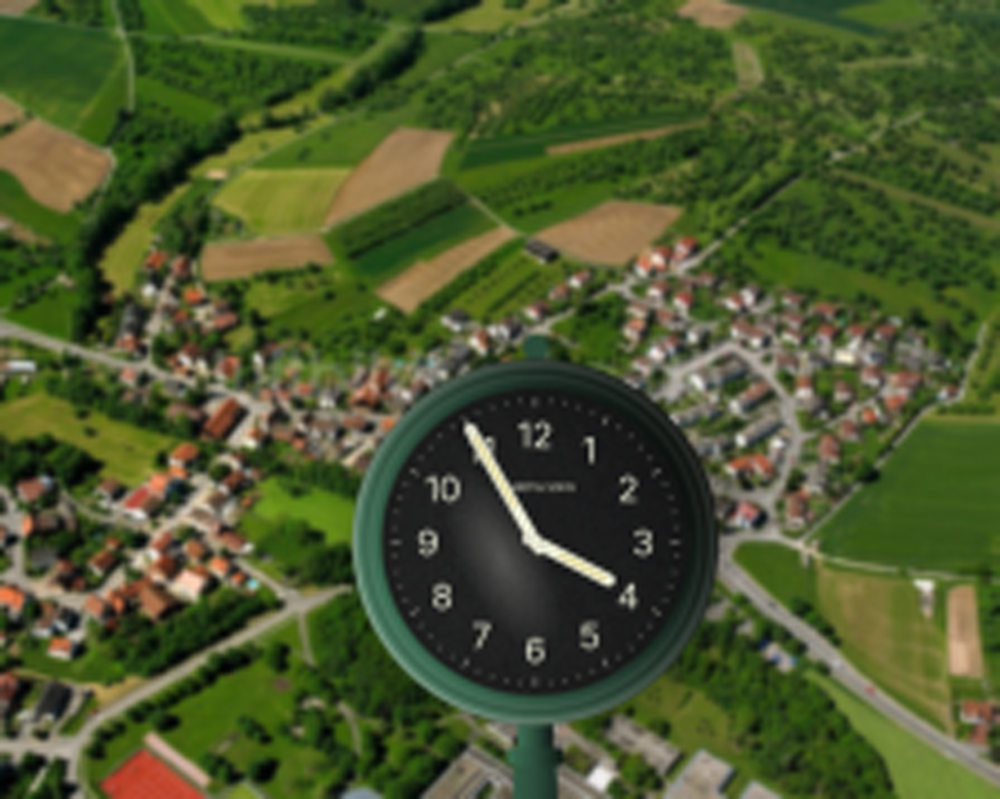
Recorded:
3.55
